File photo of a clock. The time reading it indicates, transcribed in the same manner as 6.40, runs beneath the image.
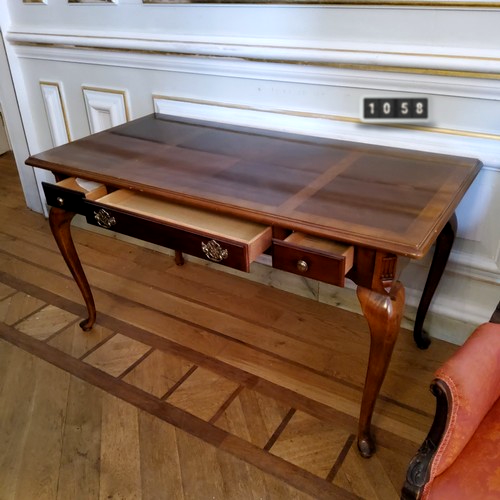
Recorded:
10.58
